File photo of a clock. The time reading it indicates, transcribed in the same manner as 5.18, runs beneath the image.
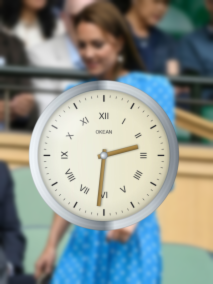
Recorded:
2.31
